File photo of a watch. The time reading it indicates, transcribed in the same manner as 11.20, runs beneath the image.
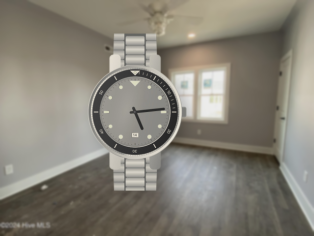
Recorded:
5.14
